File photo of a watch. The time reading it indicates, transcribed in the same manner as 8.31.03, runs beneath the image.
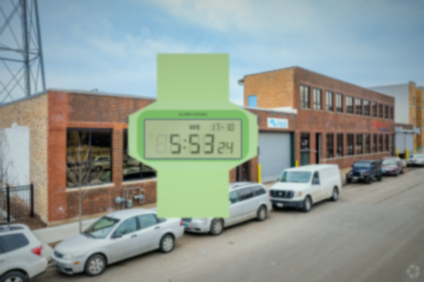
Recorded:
5.53.24
